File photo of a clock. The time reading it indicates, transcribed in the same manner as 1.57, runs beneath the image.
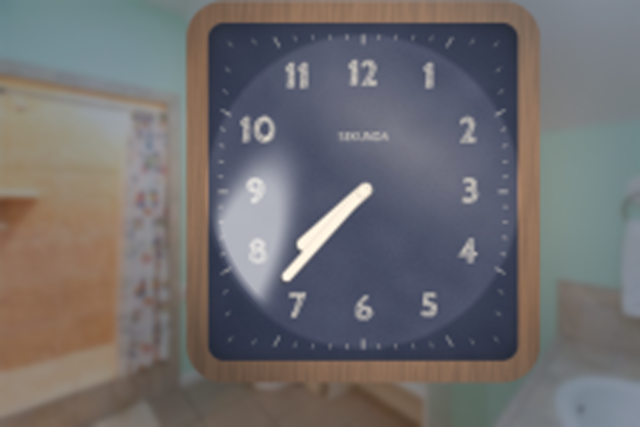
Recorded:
7.37
